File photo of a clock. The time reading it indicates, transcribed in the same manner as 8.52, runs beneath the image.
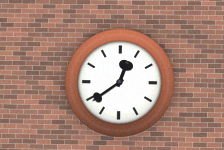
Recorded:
12.39
